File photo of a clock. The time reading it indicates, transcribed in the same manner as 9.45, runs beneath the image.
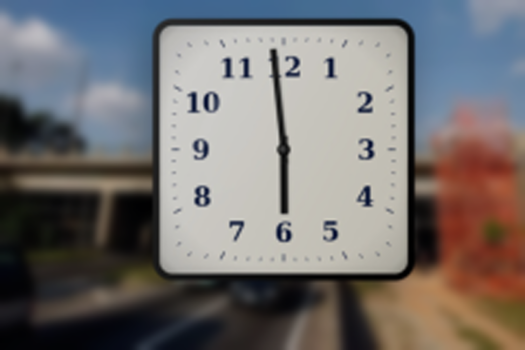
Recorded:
5.59
